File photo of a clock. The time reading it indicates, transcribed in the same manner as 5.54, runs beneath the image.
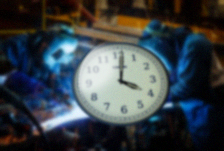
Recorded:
4.01
